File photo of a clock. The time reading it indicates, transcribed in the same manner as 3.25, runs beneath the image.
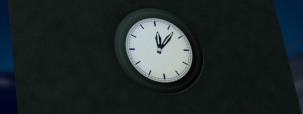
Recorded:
12.07
